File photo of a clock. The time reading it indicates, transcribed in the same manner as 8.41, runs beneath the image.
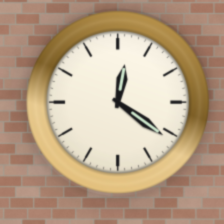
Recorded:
12.21
